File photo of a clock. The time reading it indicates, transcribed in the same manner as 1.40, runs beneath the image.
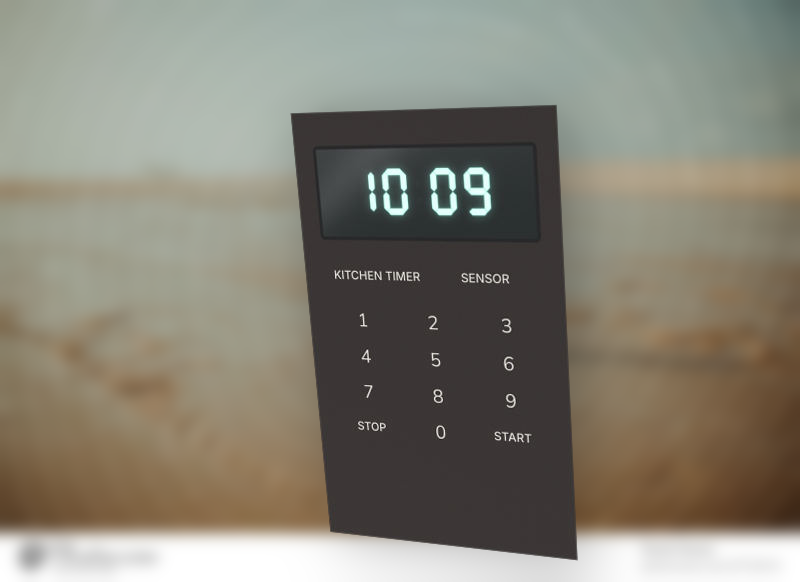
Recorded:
10.09
